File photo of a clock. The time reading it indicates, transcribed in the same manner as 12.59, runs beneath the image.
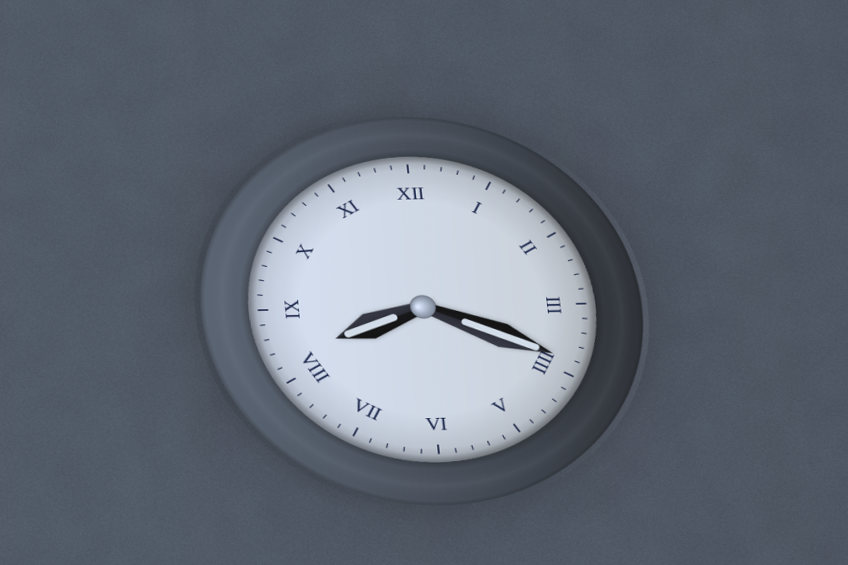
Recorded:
8.19
